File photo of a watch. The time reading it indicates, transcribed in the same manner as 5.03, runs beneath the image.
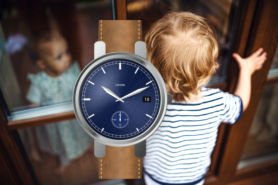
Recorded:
10.11
